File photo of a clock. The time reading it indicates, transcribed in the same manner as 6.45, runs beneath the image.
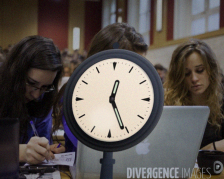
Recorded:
12.26
